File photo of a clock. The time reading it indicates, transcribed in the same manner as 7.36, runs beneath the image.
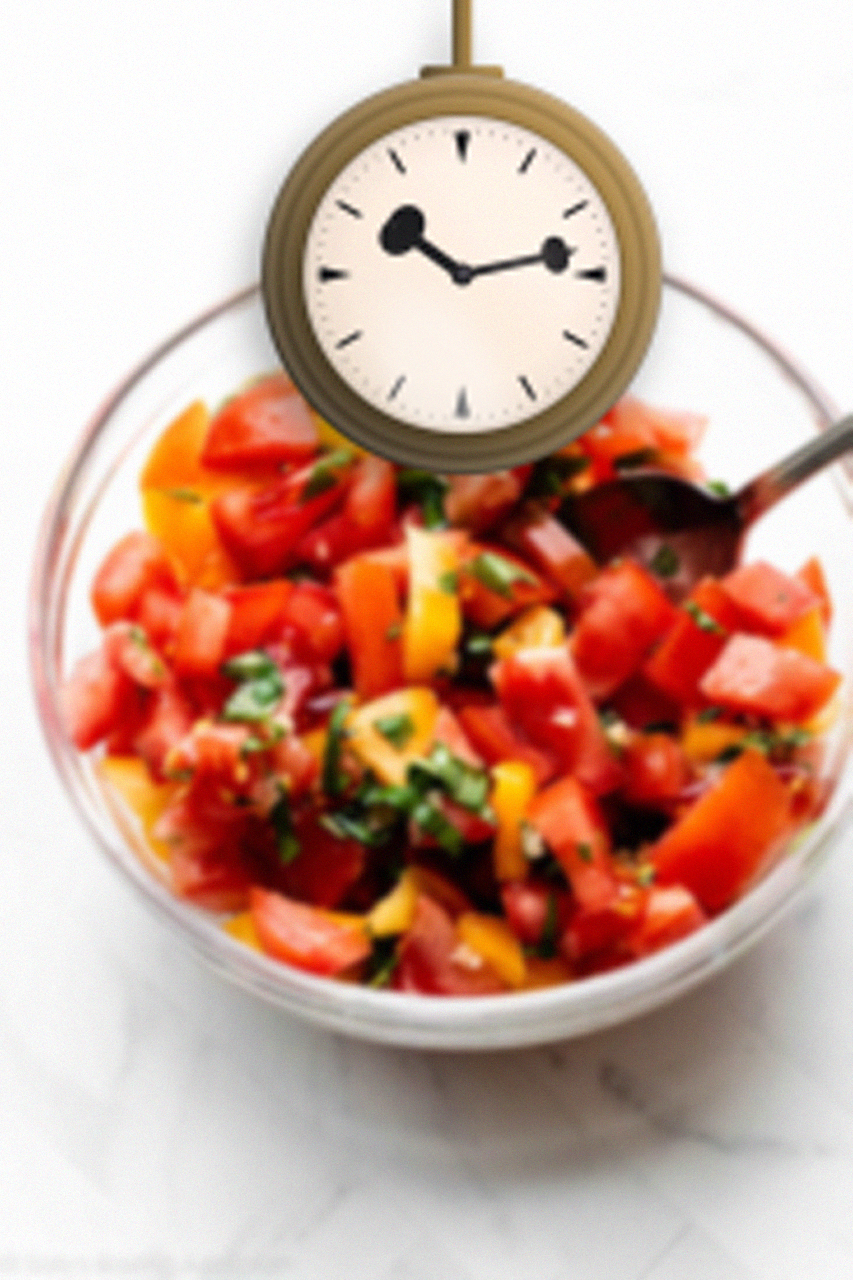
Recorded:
10.13
